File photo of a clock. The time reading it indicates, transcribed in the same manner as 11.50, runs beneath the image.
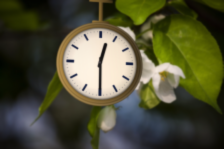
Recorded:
12.30
